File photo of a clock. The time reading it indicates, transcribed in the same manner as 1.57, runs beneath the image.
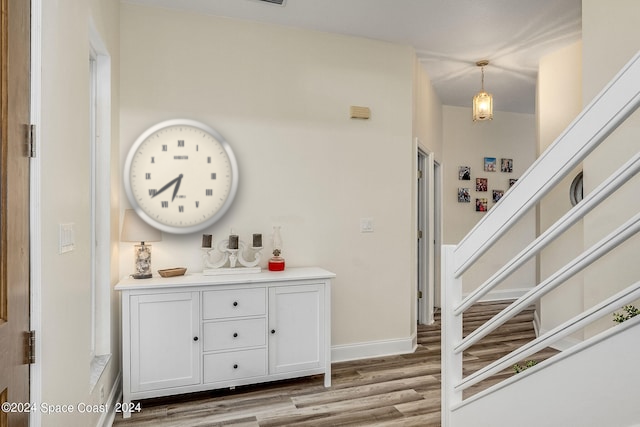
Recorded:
6.39
